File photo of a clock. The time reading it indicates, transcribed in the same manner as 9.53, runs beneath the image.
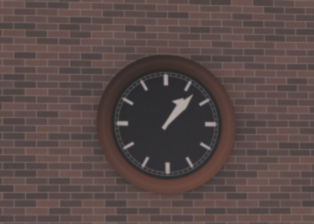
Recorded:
1.07
